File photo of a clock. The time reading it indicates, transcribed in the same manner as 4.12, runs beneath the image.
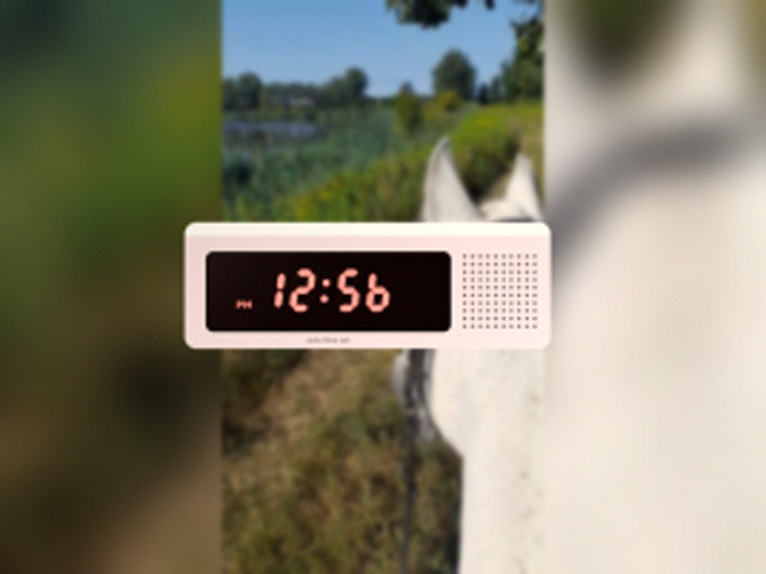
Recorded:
12.56
